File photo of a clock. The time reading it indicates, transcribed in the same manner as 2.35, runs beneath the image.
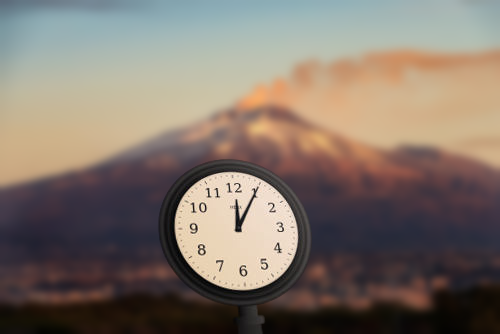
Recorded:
12.05
